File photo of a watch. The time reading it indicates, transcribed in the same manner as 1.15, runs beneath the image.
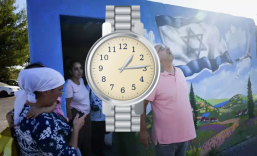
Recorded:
1.14
